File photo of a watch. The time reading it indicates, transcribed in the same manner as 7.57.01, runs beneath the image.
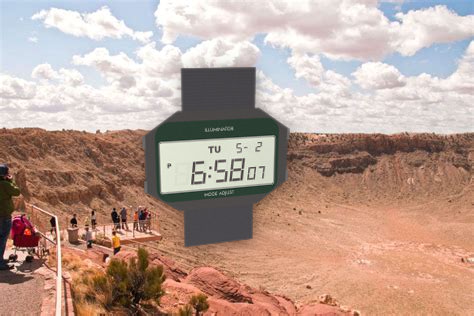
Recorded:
6.58.07
